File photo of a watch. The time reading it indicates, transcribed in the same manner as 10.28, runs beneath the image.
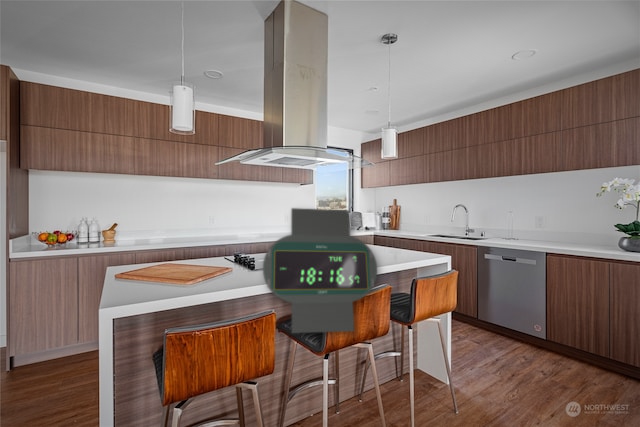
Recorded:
18.16
